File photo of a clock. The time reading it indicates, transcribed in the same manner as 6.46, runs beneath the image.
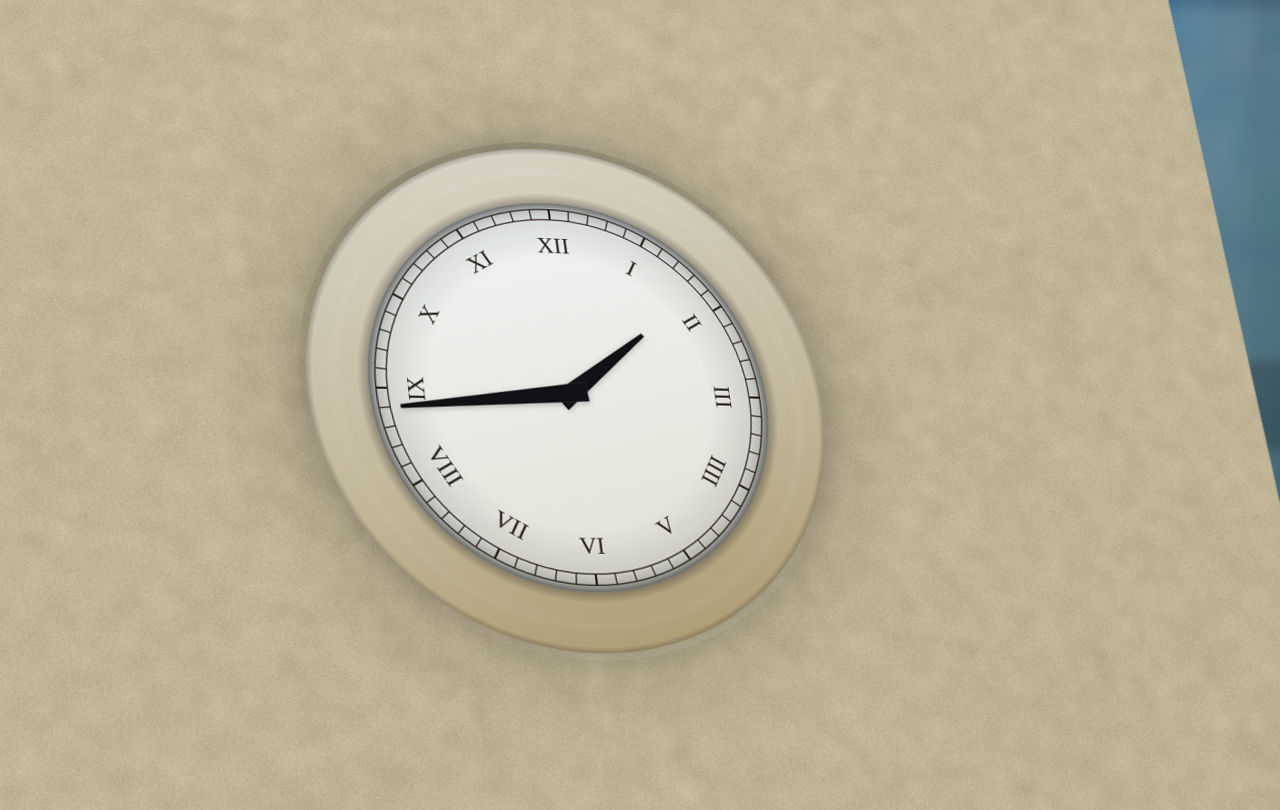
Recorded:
1.44
